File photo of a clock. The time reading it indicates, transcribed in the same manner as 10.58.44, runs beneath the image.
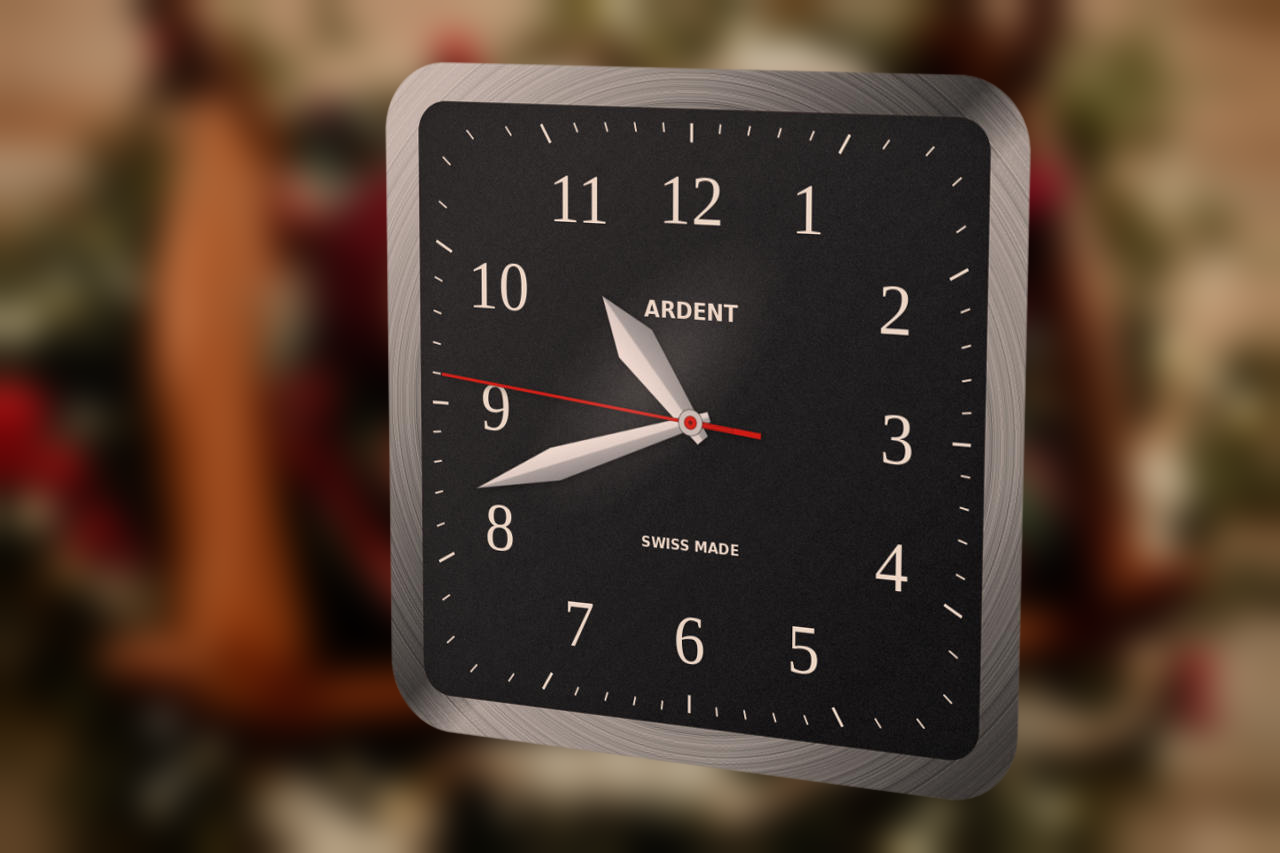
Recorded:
10.41.46
